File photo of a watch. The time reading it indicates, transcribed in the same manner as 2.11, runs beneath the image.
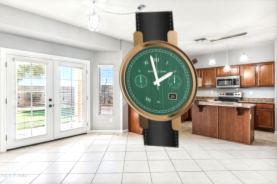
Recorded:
1.58
